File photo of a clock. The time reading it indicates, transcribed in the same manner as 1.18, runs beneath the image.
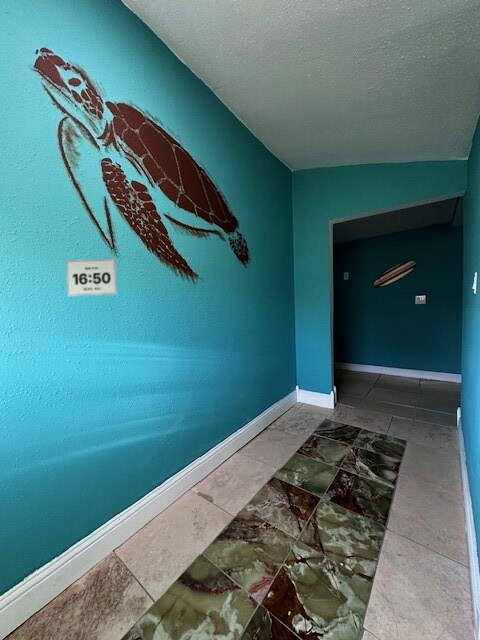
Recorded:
16.50
